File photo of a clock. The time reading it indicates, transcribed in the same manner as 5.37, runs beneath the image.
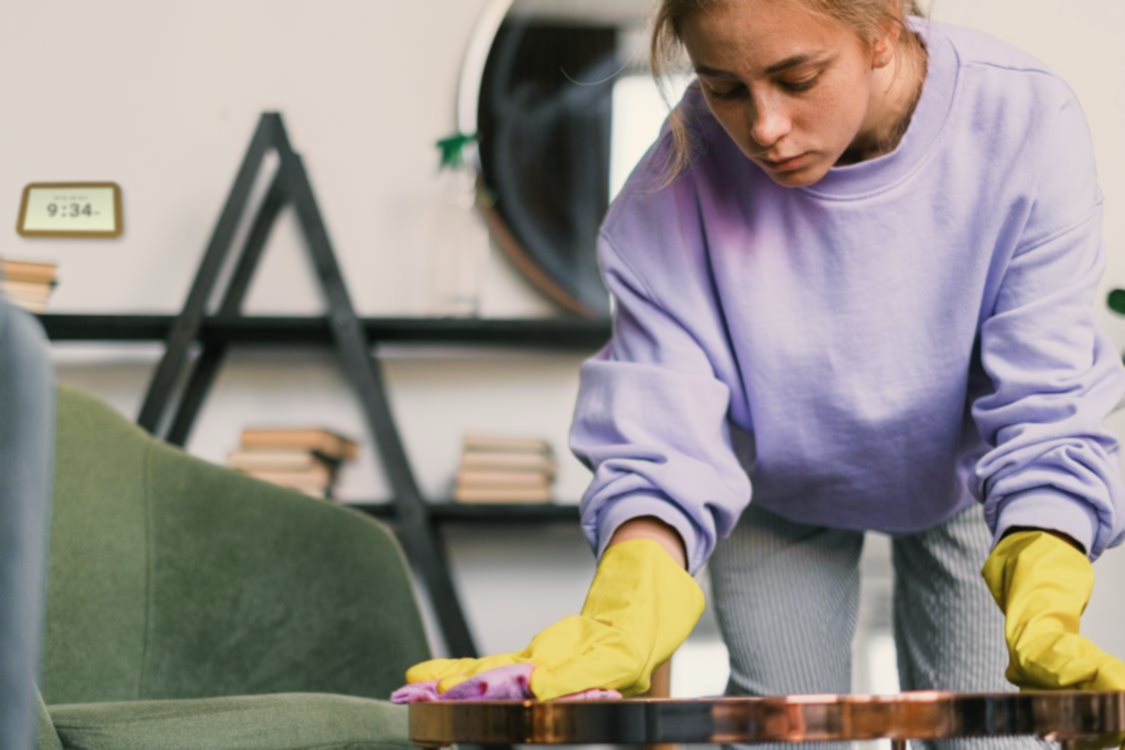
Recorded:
9.34
